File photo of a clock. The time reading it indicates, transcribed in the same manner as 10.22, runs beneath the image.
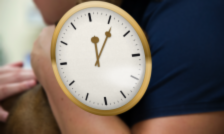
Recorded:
12.06
